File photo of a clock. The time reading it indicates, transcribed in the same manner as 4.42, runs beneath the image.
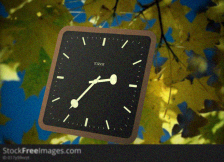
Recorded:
2.36
